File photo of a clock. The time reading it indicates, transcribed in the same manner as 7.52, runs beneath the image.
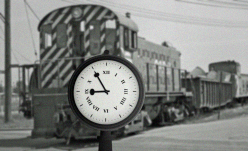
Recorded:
8.55
